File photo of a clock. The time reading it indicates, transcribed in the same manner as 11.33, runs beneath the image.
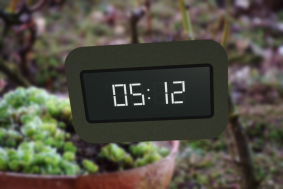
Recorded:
5.12
